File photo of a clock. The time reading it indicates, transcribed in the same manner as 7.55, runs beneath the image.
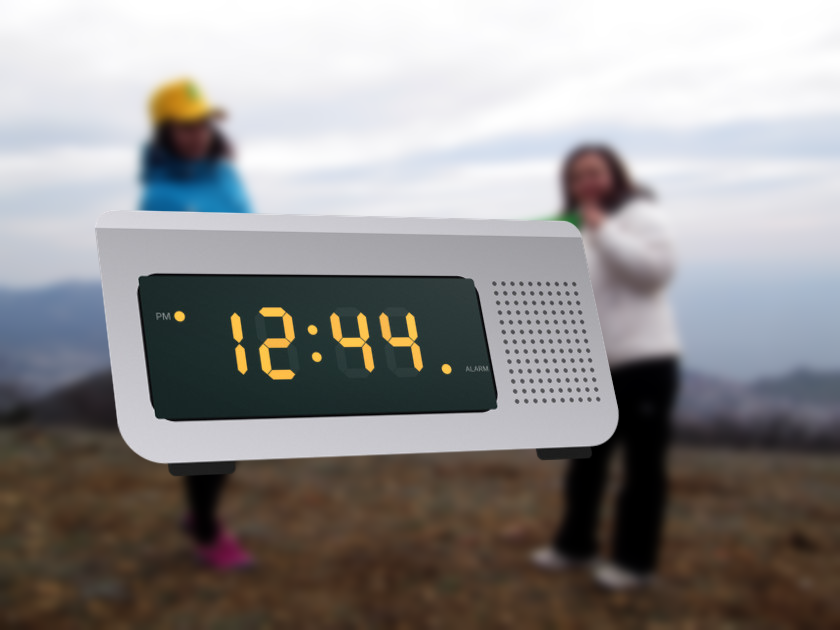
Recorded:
12.44
